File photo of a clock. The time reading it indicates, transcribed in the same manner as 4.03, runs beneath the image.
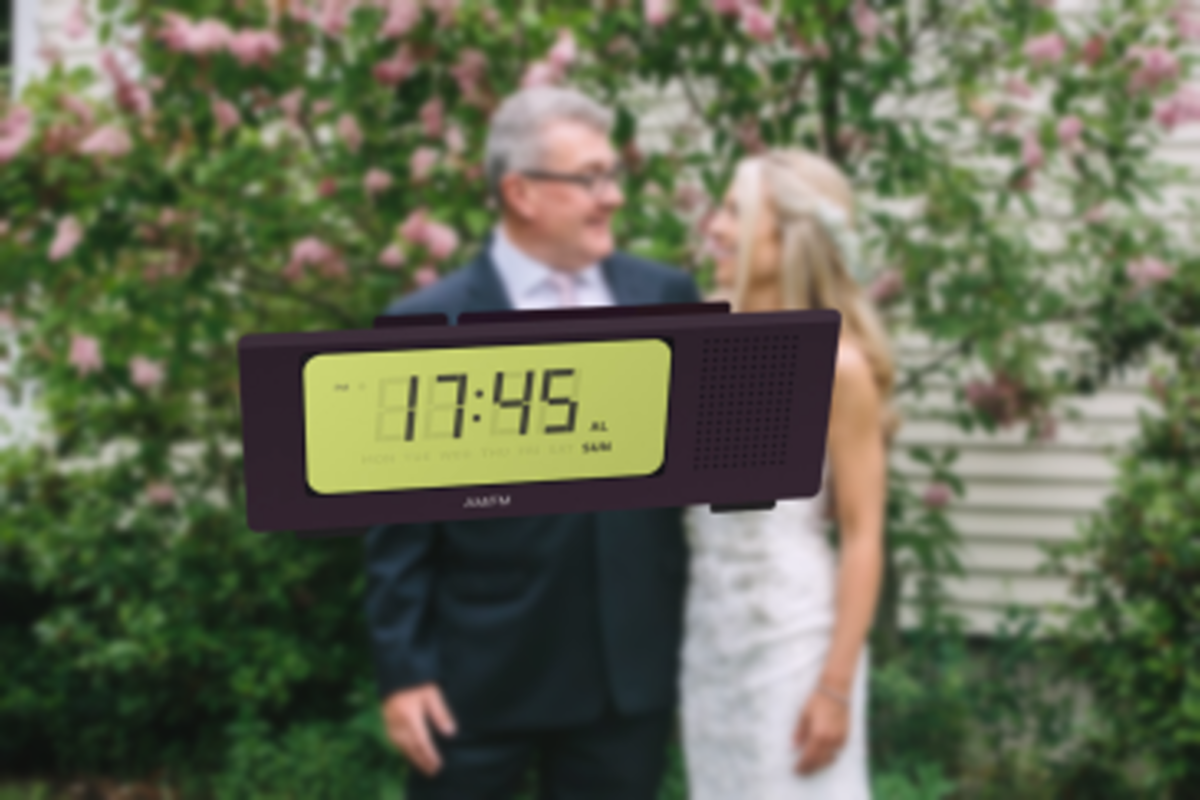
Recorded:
17.45
